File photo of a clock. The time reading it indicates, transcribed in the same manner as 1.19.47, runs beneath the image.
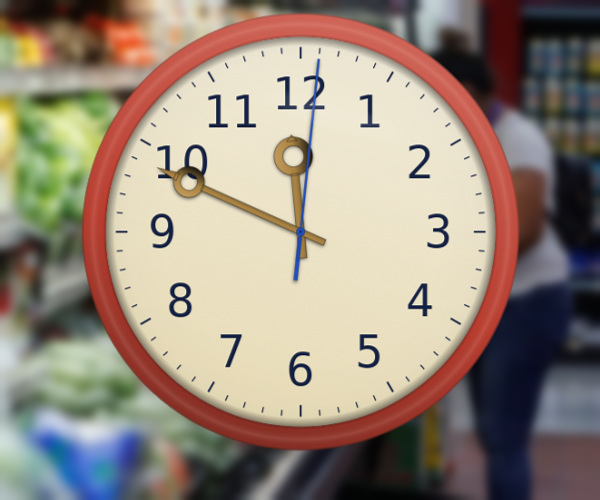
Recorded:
11.49.01
